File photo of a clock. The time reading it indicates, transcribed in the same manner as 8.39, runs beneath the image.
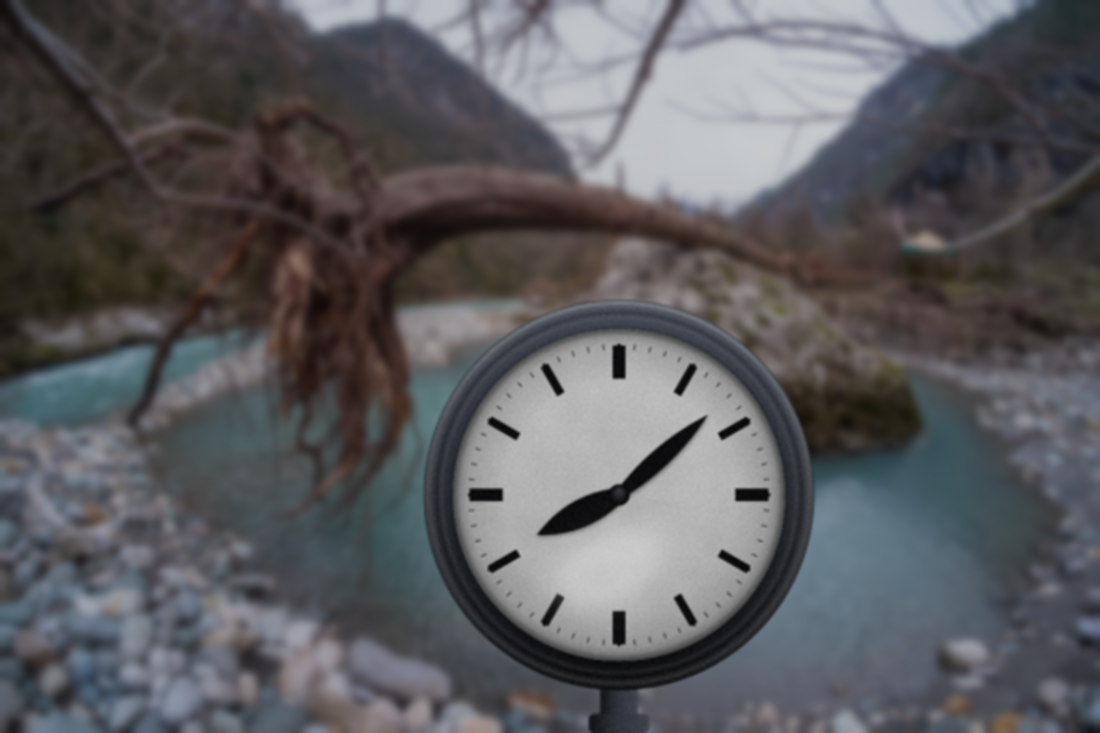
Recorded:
8.08
